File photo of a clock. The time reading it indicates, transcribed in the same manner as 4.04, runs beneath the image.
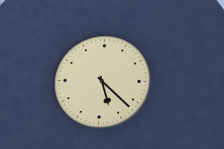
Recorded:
5.22
